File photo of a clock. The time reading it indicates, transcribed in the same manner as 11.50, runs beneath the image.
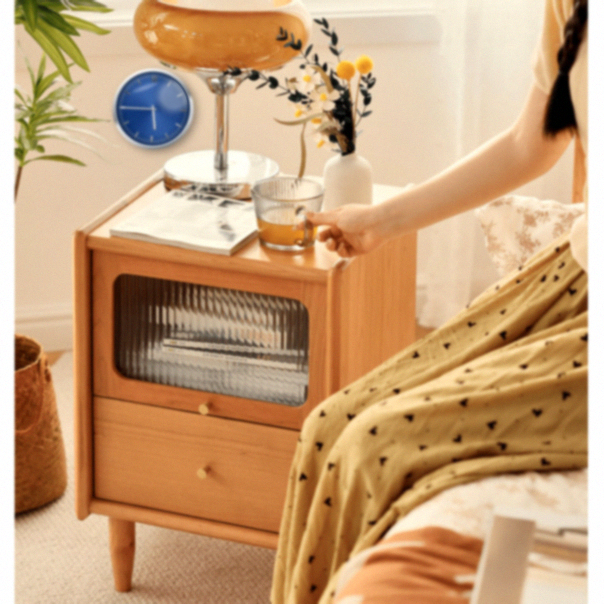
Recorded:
5.45
